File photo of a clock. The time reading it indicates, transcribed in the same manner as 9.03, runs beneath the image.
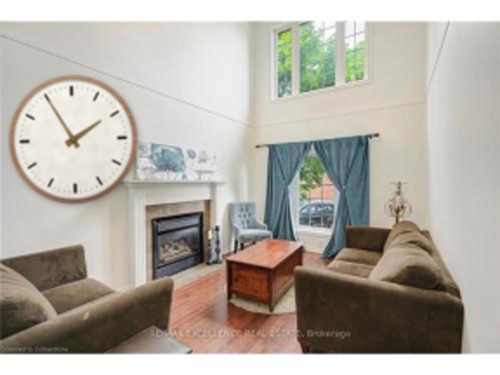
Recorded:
1.55
